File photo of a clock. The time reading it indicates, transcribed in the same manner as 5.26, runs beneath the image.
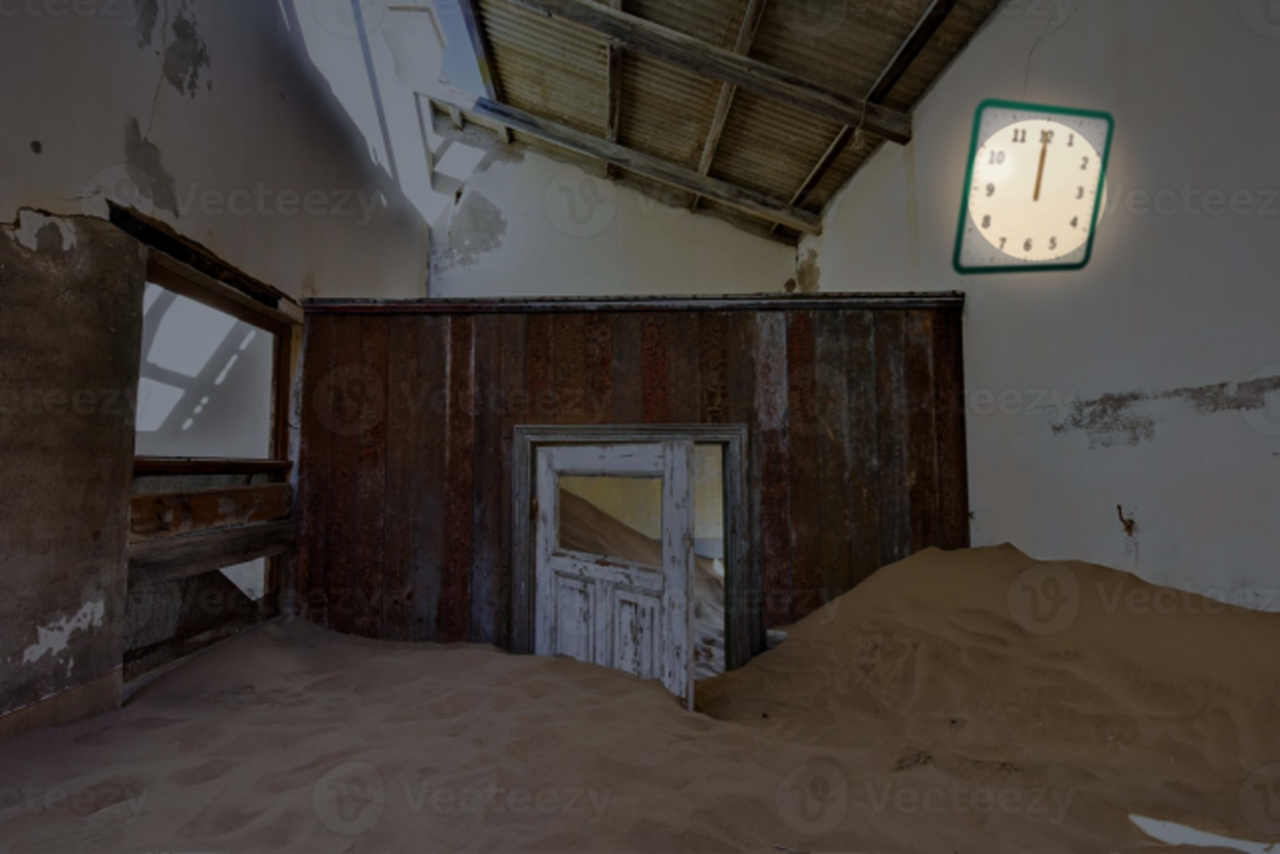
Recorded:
12.00
